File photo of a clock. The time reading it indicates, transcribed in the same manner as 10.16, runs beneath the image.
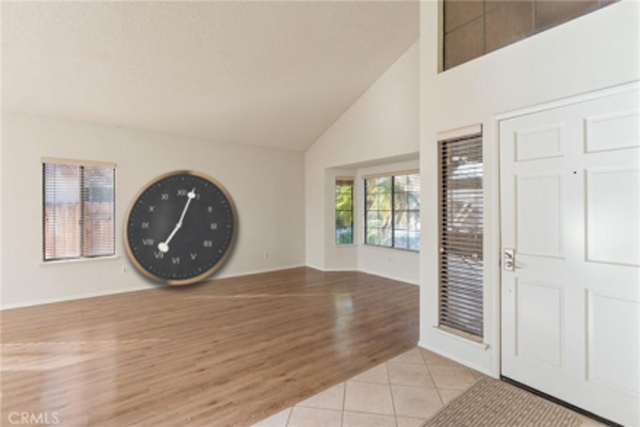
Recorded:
7.03
